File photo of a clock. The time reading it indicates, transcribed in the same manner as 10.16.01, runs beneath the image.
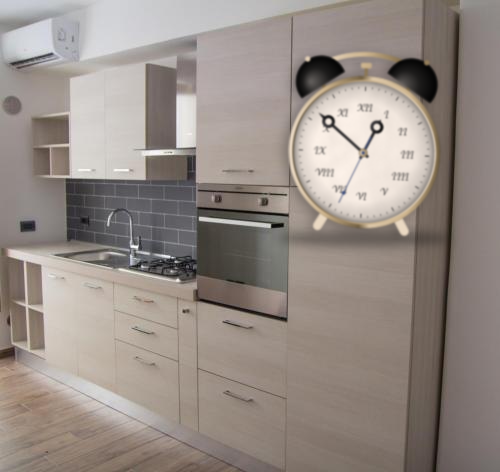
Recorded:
12.51.34
